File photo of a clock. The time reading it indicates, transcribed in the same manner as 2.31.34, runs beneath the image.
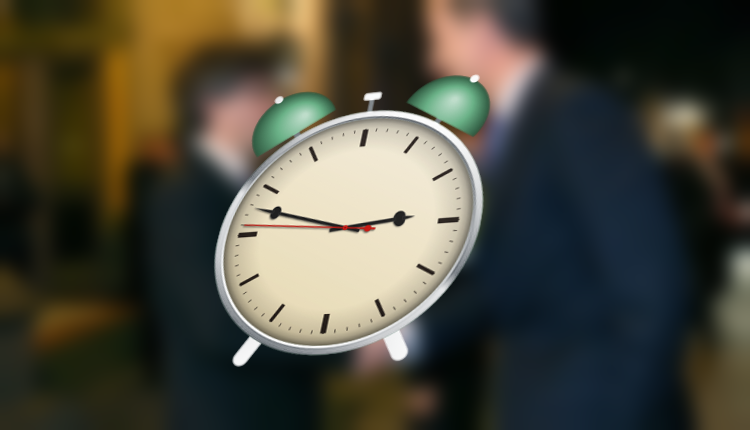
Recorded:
2.47.46
